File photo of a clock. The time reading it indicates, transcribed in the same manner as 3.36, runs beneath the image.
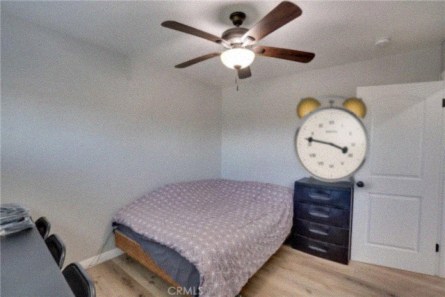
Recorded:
3.47
